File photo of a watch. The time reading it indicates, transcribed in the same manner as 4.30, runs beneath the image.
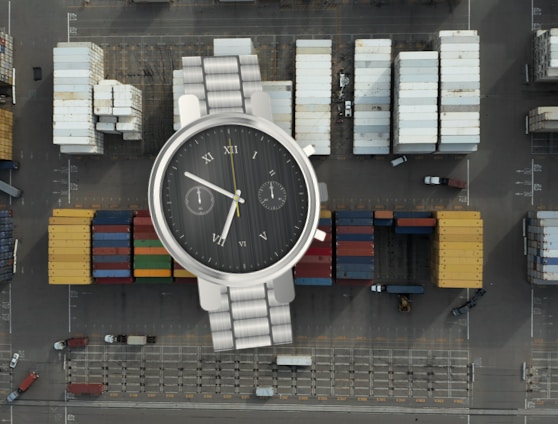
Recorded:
6.50
